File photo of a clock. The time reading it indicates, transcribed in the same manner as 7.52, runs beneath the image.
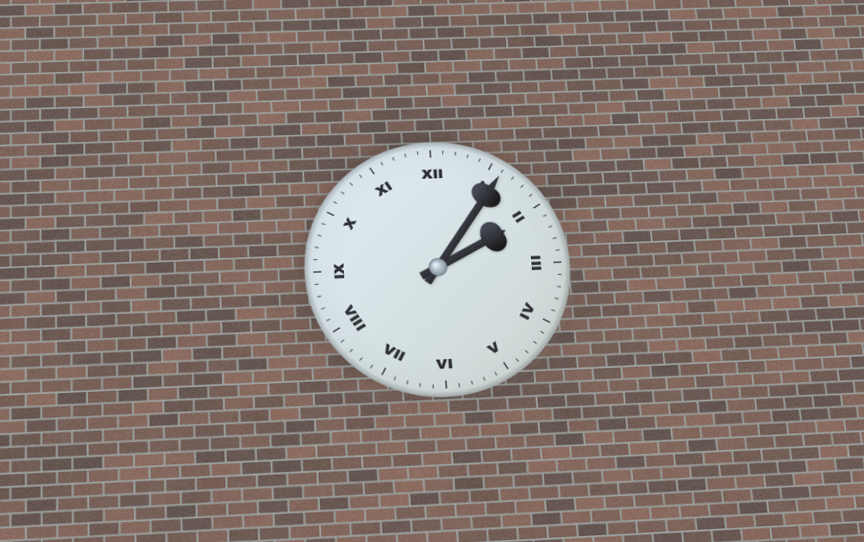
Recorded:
2.06
